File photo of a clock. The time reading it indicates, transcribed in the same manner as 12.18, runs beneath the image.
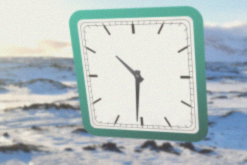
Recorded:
10.31
